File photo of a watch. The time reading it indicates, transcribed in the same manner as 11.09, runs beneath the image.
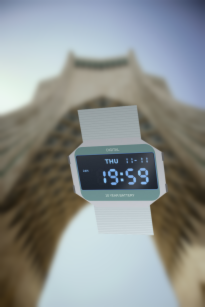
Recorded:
19.59
